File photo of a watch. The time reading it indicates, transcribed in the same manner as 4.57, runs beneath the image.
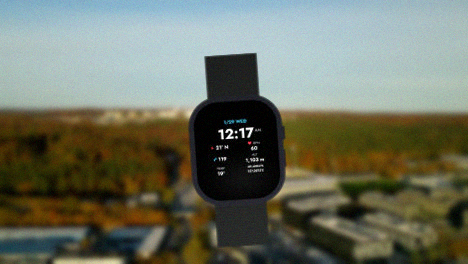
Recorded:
12.17
